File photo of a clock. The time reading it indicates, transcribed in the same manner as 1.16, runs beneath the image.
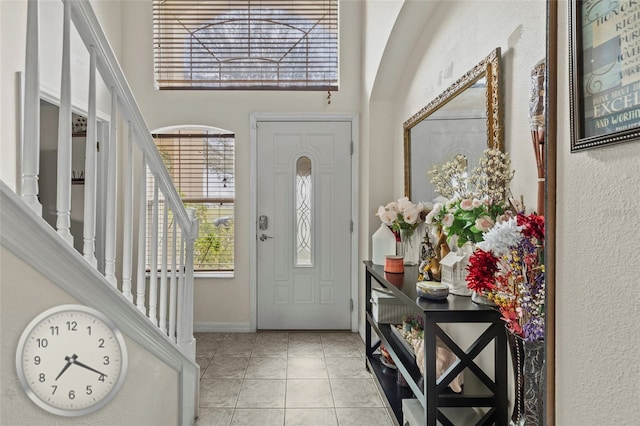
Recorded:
7.19
